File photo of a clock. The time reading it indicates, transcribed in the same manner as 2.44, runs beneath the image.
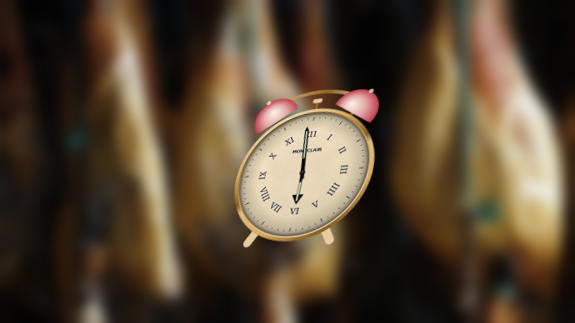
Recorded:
5.59
